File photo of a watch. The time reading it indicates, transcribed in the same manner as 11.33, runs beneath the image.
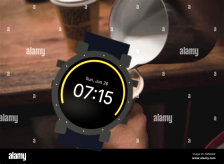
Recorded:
7.15
